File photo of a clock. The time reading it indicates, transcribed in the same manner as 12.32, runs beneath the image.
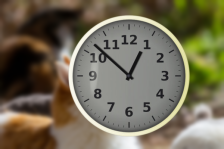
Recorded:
12.52
